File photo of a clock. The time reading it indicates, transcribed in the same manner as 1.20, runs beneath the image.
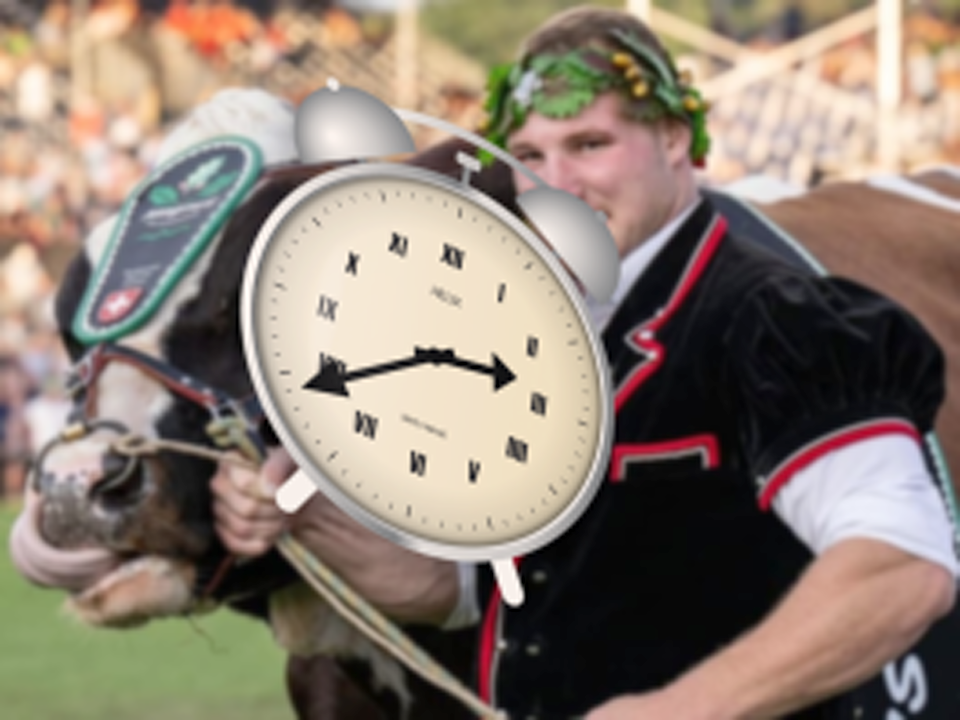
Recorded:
2.39
